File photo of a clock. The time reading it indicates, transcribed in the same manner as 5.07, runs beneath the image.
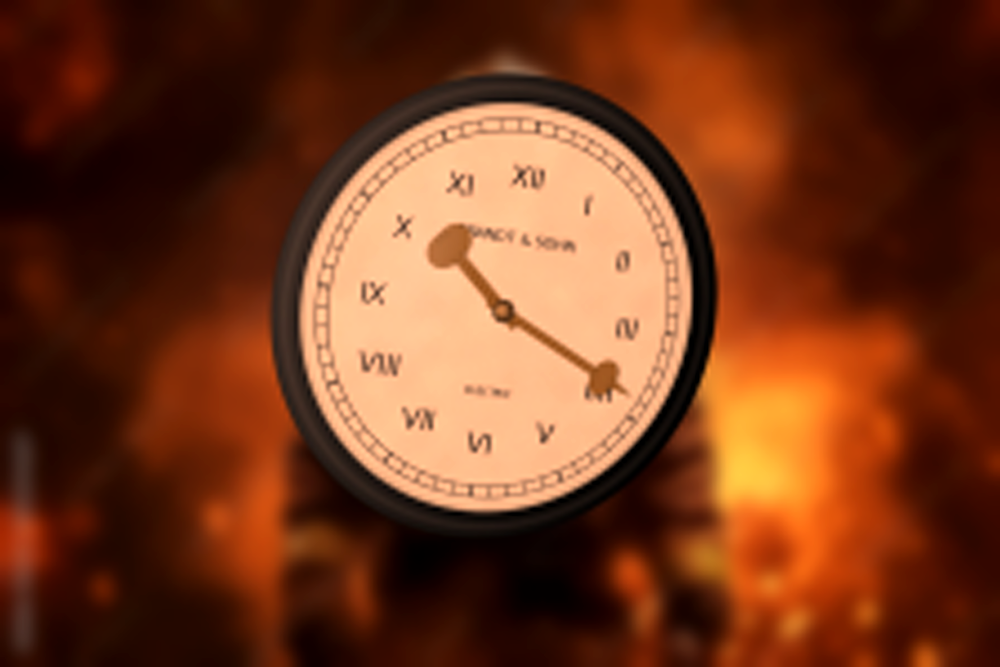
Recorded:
10.19
